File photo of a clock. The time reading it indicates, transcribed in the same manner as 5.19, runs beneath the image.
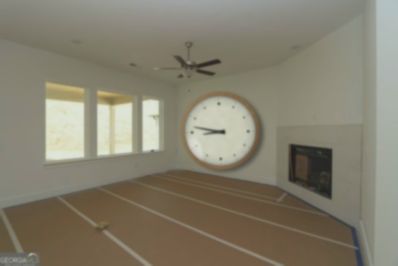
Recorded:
8.47
